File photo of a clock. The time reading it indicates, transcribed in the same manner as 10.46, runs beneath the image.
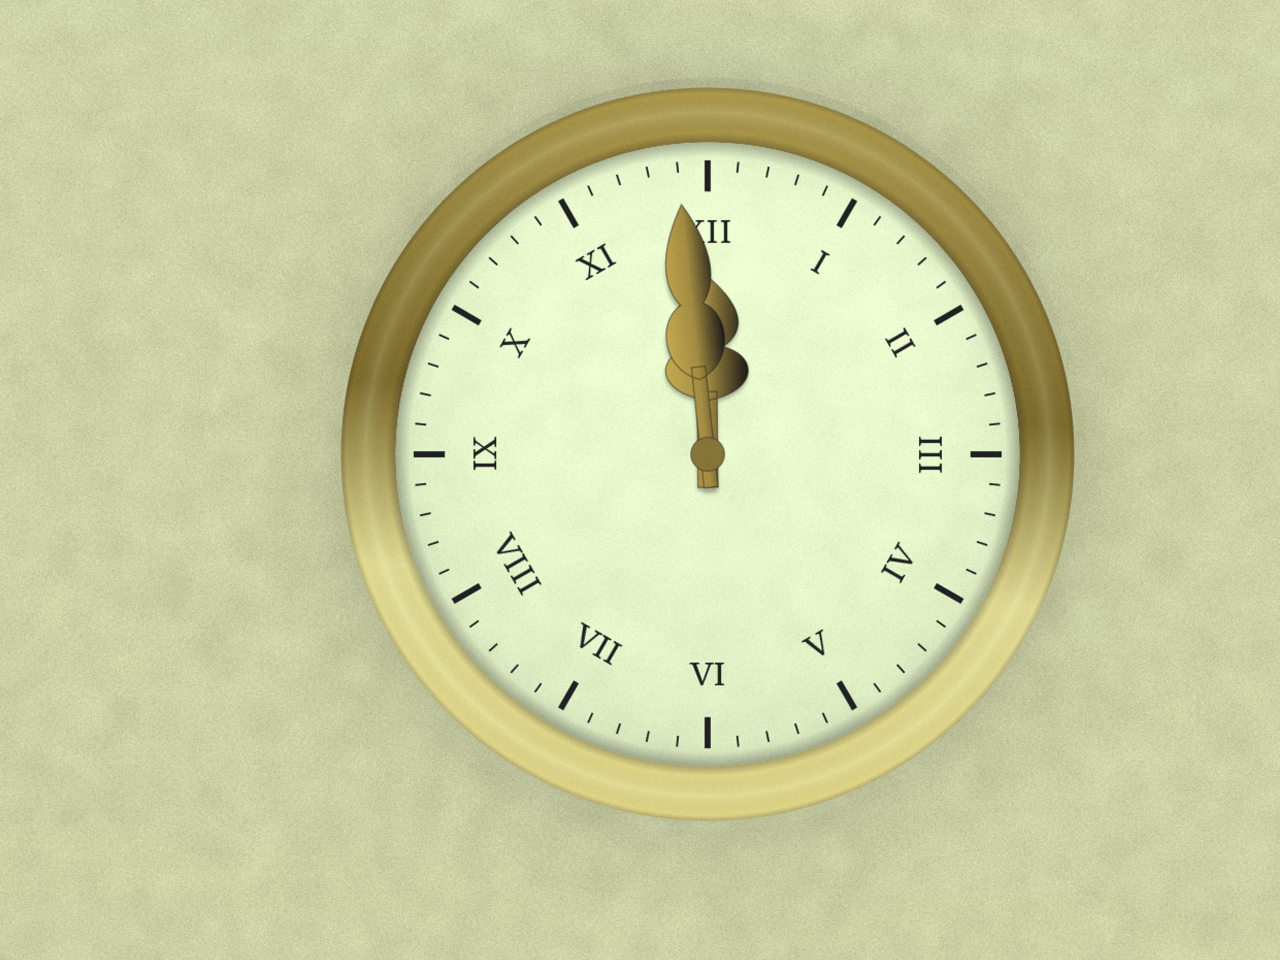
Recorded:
11.59
